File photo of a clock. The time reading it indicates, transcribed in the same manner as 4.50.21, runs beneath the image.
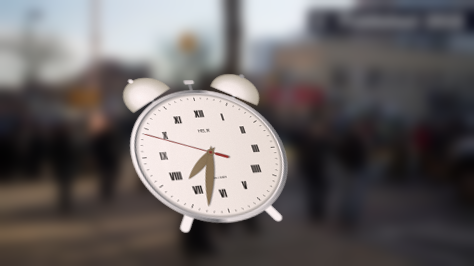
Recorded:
7.32.49
